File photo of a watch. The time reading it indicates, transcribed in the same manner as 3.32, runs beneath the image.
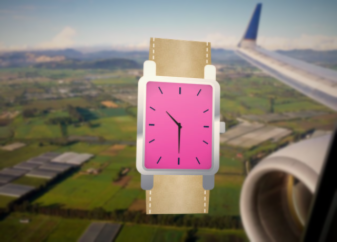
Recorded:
10.30
